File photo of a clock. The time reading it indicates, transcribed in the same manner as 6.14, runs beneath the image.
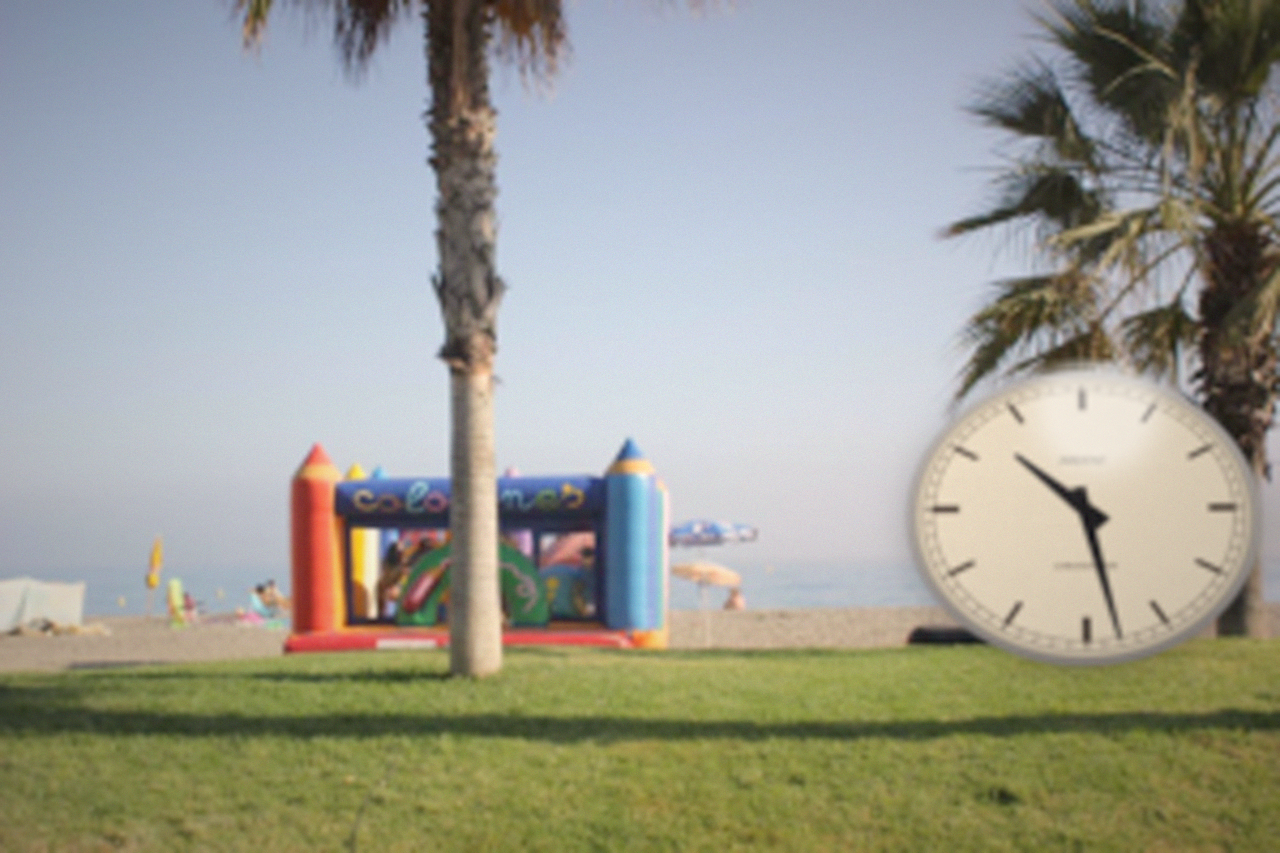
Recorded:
10.28
